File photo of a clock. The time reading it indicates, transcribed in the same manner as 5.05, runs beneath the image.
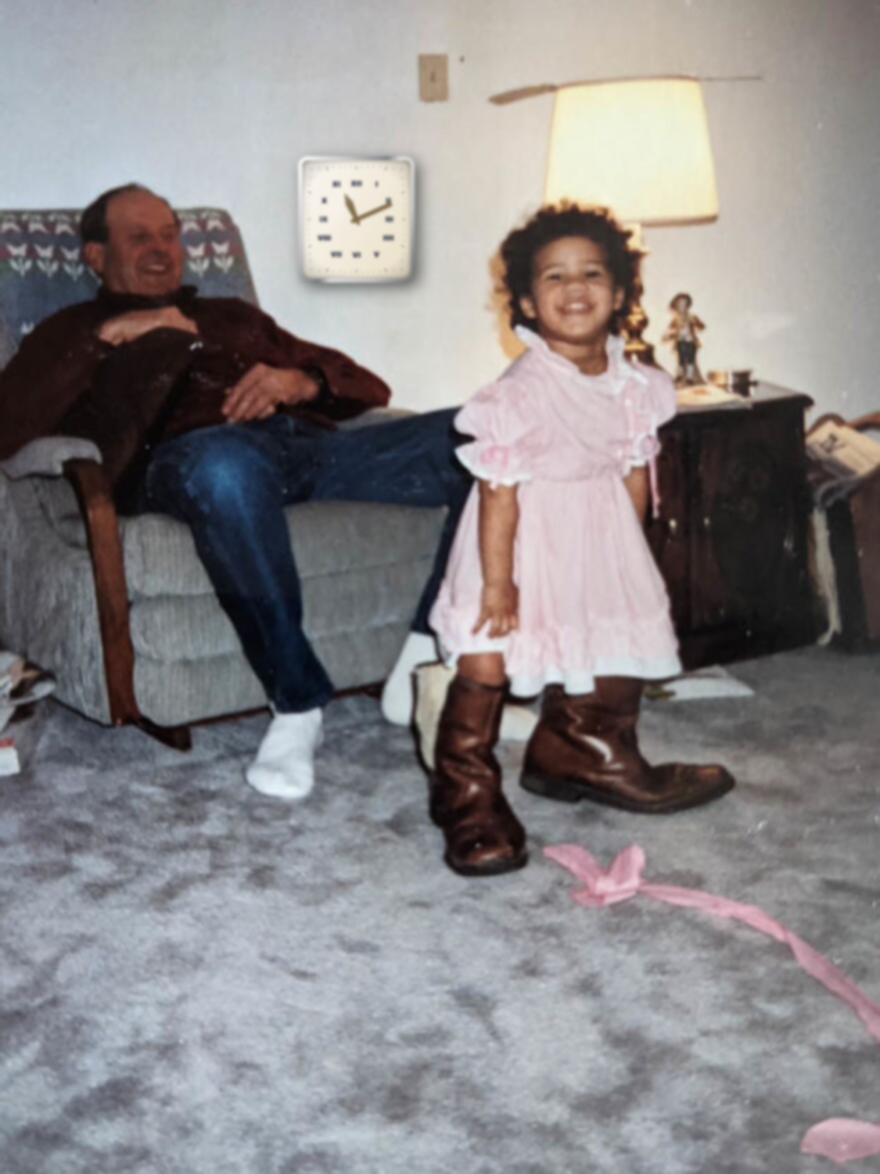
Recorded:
11.11
